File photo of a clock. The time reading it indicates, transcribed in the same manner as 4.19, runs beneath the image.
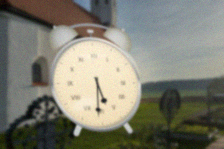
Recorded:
5.31
